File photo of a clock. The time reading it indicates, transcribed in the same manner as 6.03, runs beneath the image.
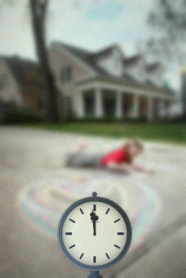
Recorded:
11.59
